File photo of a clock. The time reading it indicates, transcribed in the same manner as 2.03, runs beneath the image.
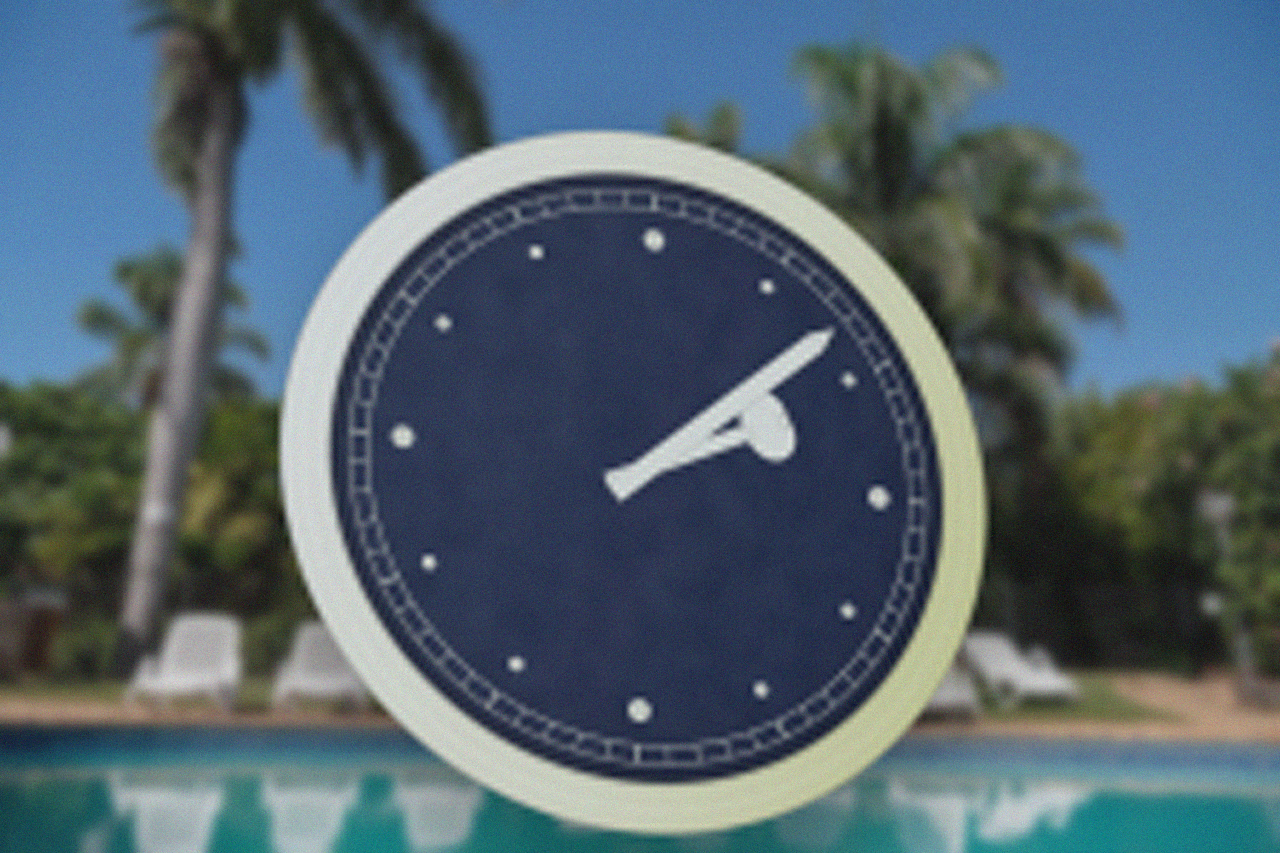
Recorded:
2.08
